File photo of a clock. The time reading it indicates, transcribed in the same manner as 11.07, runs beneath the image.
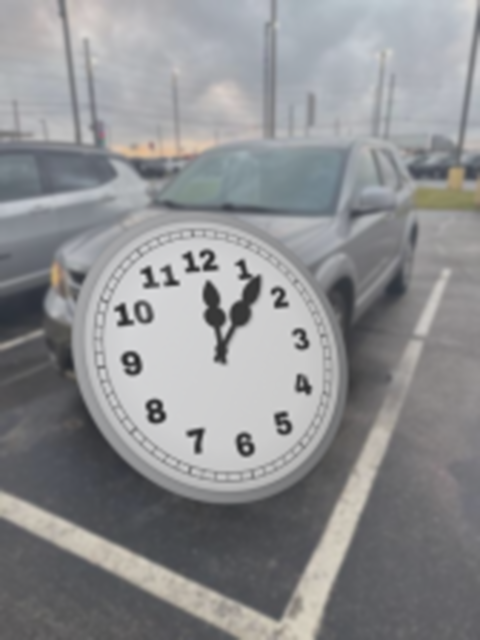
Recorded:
12.07
